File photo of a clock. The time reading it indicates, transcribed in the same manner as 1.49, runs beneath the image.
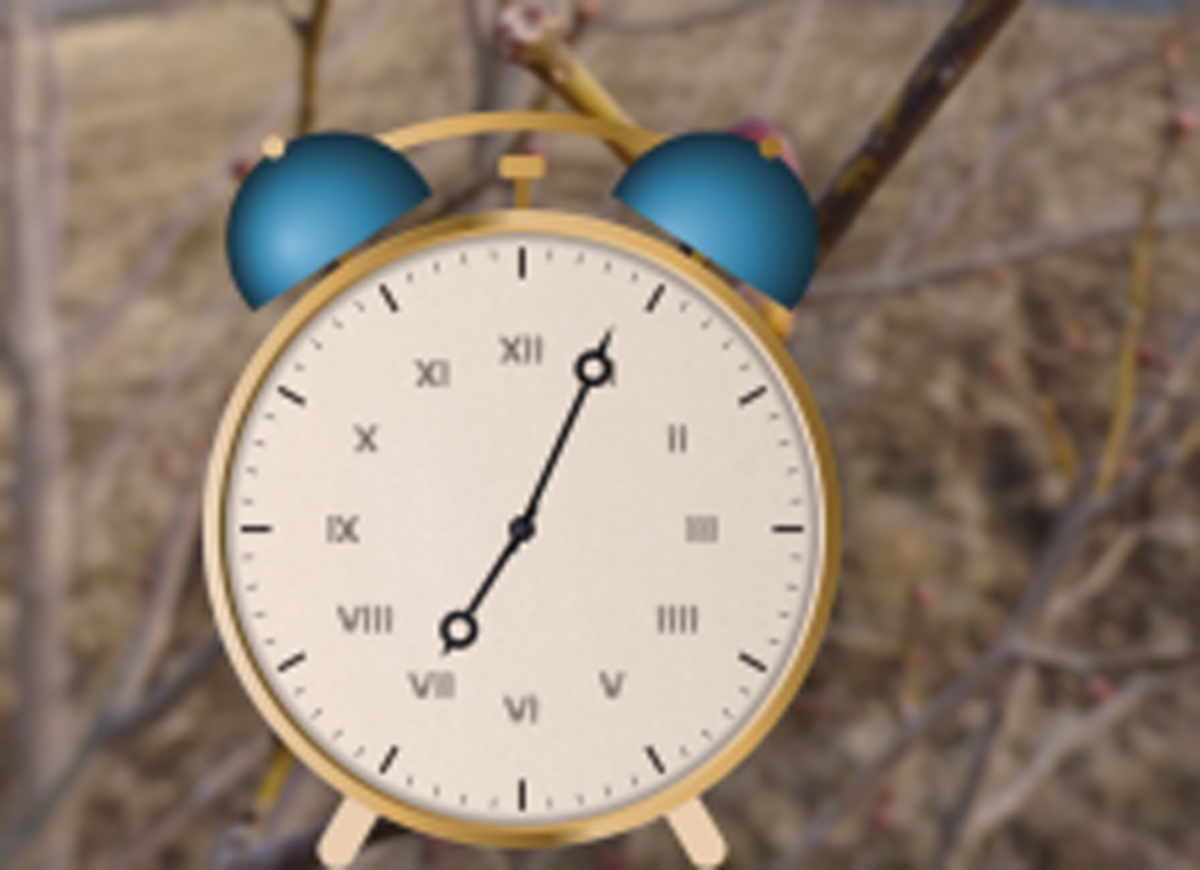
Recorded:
7.04
